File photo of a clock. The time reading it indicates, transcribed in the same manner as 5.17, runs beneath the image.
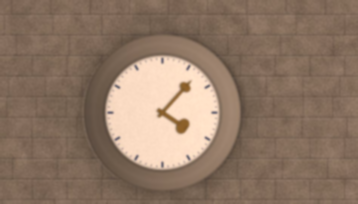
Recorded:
4.07
